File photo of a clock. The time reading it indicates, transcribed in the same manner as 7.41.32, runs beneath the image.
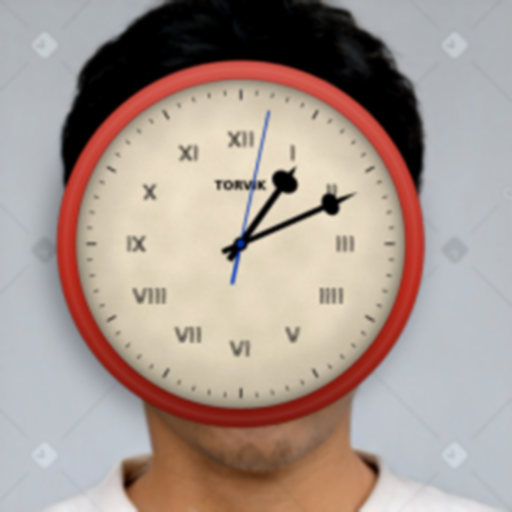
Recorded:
1.11.02
